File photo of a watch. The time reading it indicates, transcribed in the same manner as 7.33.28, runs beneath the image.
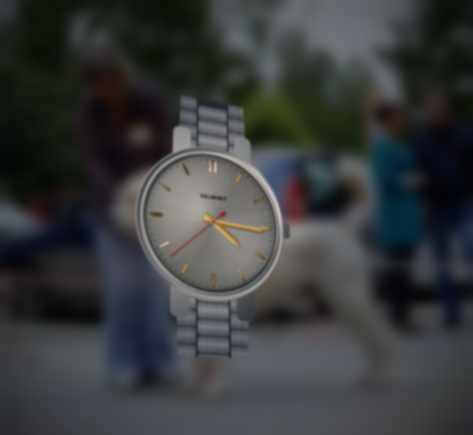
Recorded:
4.15.38
